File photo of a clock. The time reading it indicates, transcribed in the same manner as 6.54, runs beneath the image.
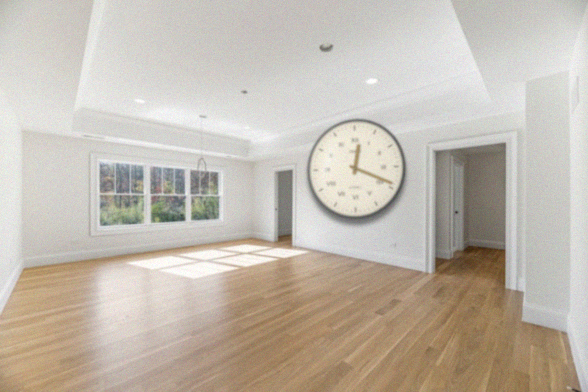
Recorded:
12.19
